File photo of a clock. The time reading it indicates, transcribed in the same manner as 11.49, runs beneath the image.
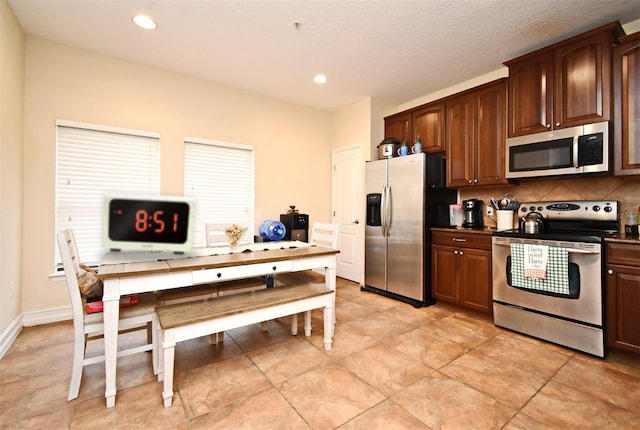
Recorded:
8.51
